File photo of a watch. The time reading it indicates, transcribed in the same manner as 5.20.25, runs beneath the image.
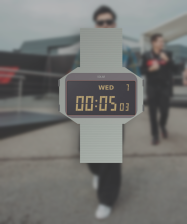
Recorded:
0.05.03
